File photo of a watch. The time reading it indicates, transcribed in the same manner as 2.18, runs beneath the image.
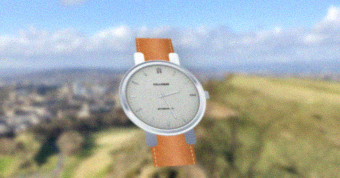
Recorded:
2.27
